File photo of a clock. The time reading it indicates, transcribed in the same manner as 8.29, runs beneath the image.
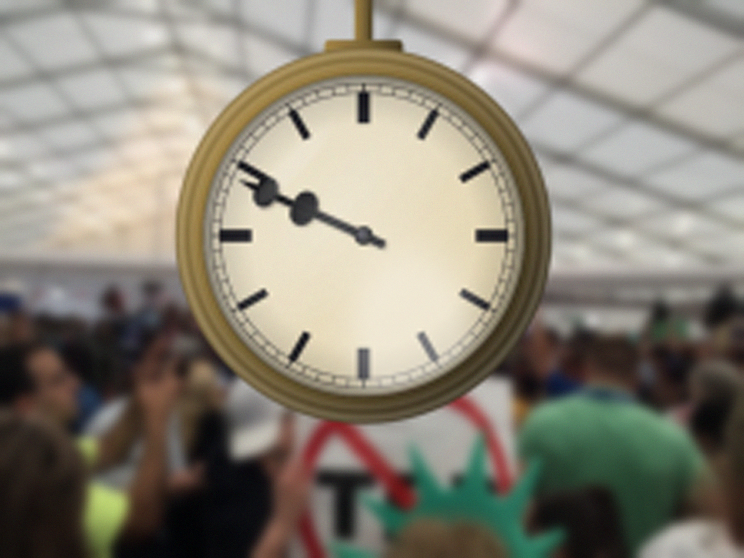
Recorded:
9.49
